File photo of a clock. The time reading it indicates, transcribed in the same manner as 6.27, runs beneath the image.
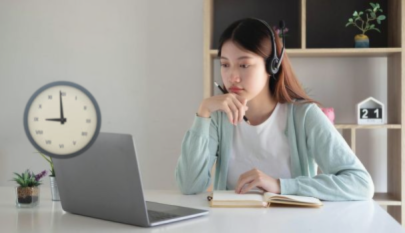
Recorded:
8.59
